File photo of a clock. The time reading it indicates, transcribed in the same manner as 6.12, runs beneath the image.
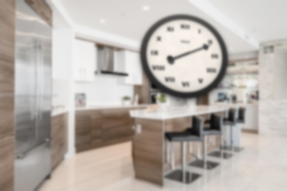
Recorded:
8.11
